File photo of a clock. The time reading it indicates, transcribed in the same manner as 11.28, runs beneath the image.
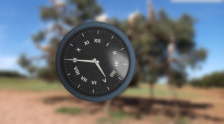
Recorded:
4.45
